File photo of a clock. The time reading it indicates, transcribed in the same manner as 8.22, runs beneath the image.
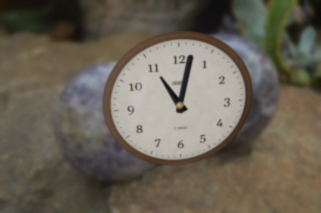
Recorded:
11.02
